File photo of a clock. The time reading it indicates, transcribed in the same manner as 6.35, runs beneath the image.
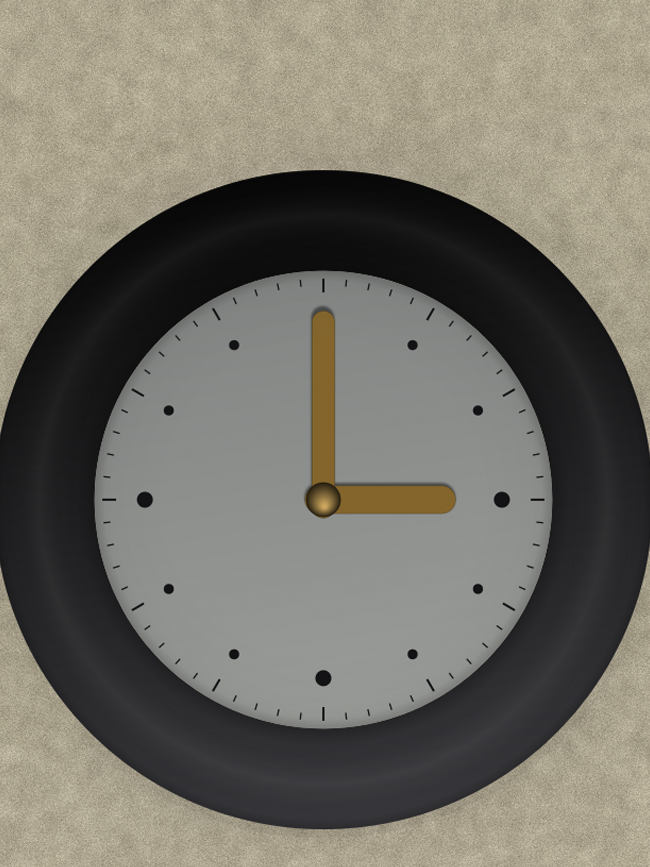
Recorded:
3.00
